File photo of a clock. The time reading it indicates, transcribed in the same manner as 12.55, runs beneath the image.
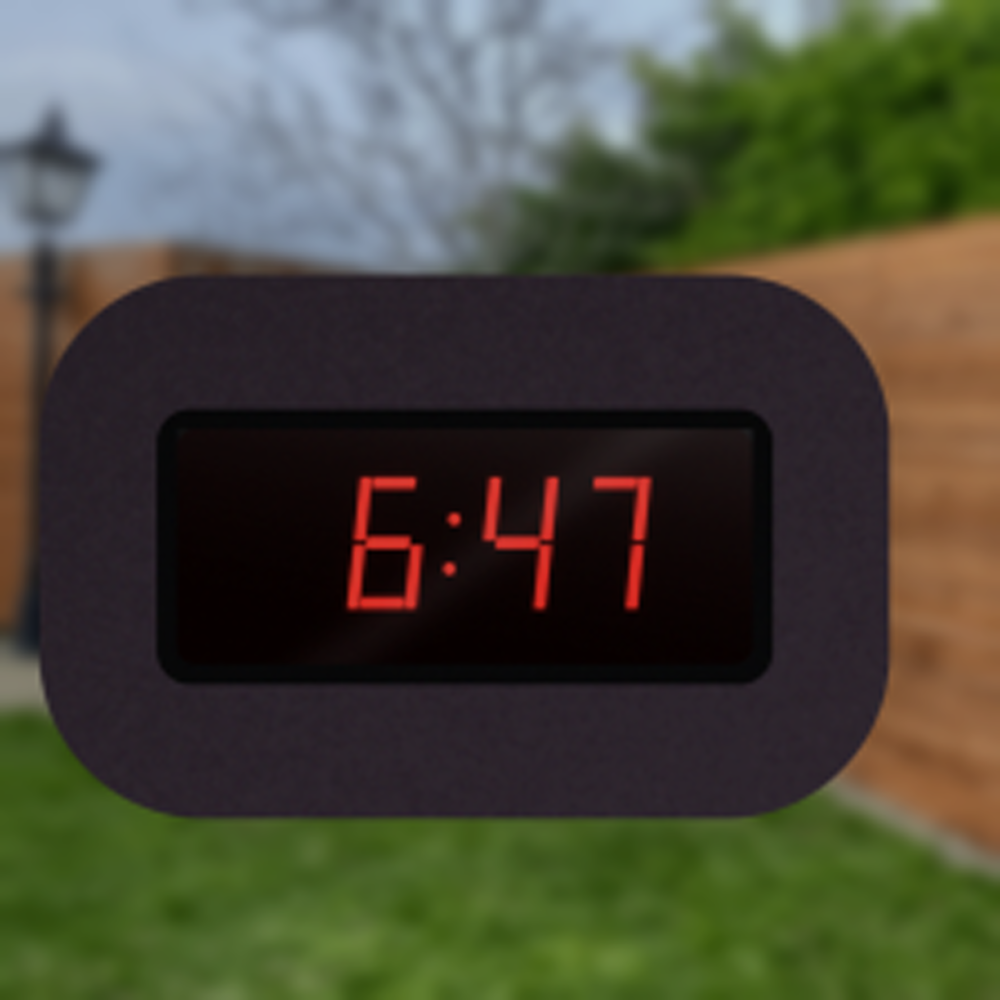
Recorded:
6.47
